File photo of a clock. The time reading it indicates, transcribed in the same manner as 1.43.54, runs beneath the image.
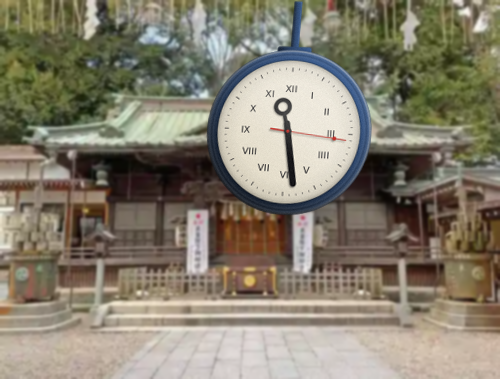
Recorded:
11.28.16
